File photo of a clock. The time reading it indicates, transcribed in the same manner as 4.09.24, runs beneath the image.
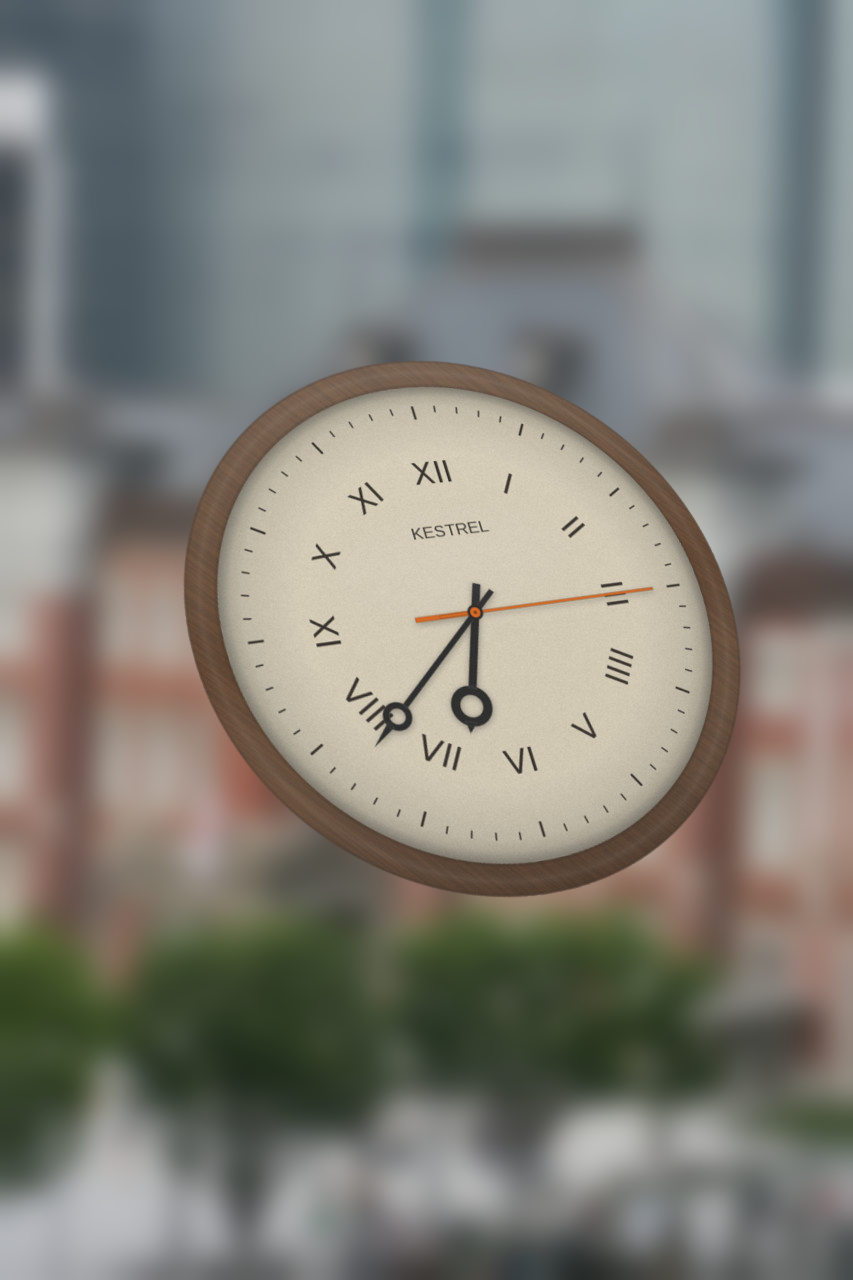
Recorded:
6.38.15
